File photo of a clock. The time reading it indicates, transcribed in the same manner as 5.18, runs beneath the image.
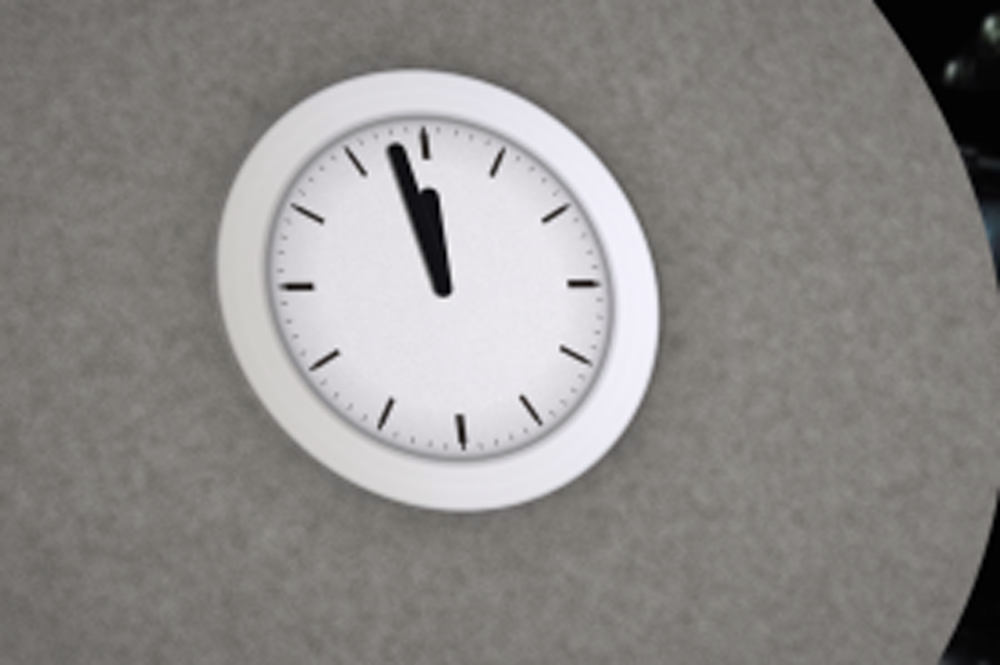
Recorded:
11.58
